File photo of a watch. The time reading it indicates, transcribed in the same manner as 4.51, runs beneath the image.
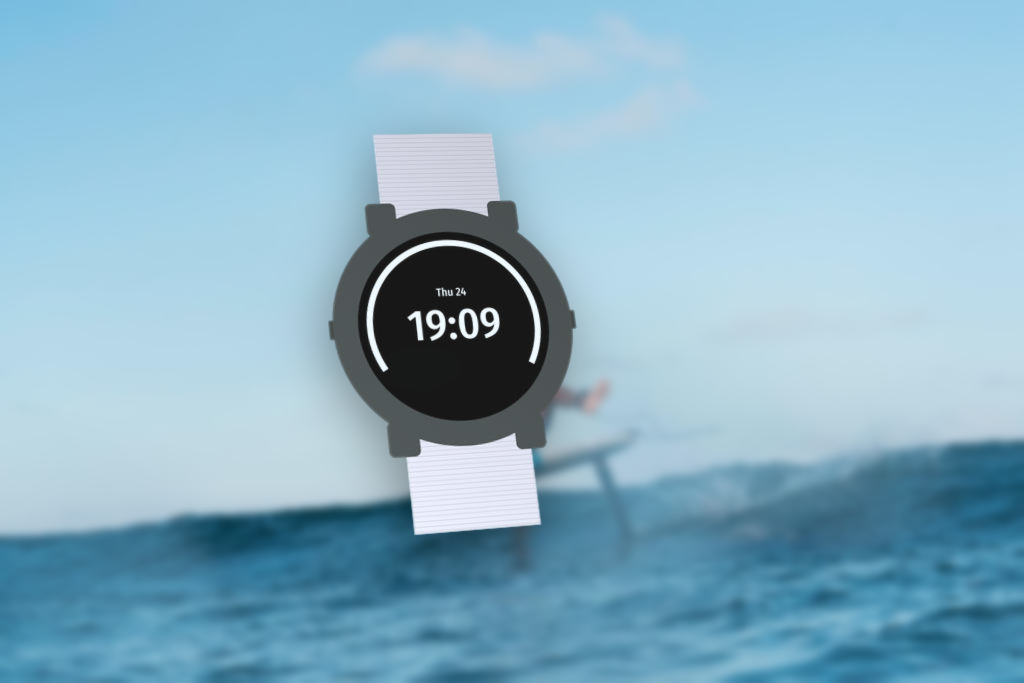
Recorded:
19.09
